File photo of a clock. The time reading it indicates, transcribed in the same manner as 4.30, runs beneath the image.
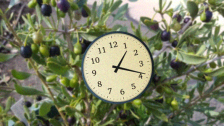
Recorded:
1.19
